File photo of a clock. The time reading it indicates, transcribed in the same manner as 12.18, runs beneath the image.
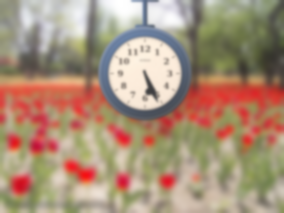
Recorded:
5.26
